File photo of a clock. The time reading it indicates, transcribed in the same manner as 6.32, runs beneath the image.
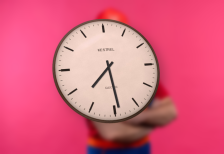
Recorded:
7.29
